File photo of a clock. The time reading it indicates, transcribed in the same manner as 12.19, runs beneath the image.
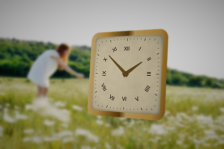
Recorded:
1.52
